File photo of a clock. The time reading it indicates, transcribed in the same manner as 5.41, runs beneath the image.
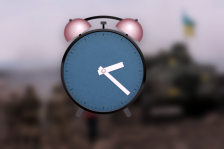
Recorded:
2.22
